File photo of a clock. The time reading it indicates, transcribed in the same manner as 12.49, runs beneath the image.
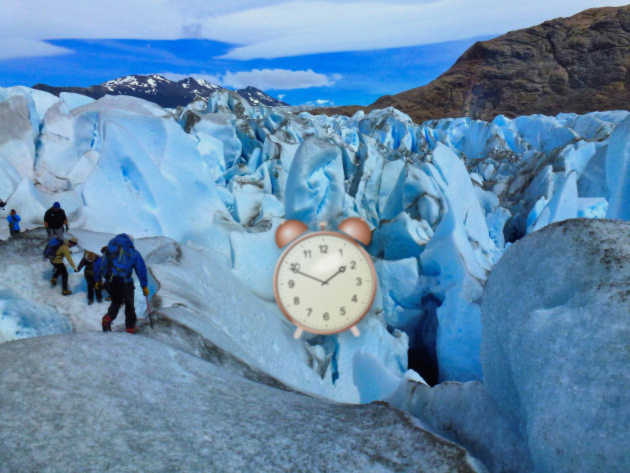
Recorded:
1.49
